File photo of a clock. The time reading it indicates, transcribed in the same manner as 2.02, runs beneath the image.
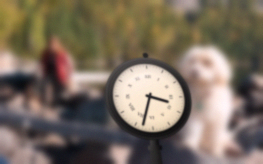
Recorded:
3.33
